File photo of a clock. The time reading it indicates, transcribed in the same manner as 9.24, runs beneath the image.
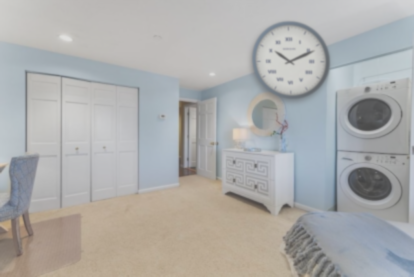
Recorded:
10.11
